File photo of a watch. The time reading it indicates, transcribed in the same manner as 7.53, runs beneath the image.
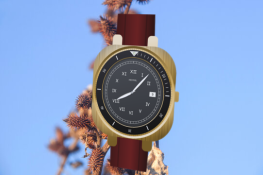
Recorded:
8.07
